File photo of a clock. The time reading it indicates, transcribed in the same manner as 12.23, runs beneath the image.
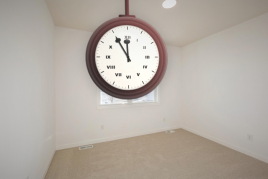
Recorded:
11.55
